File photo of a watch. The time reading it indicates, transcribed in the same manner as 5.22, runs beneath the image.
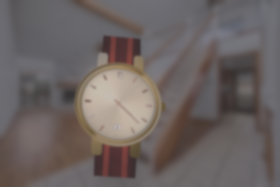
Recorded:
4.22
